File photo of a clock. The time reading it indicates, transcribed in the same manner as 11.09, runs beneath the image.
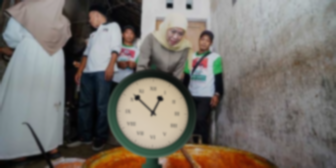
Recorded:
12.52
